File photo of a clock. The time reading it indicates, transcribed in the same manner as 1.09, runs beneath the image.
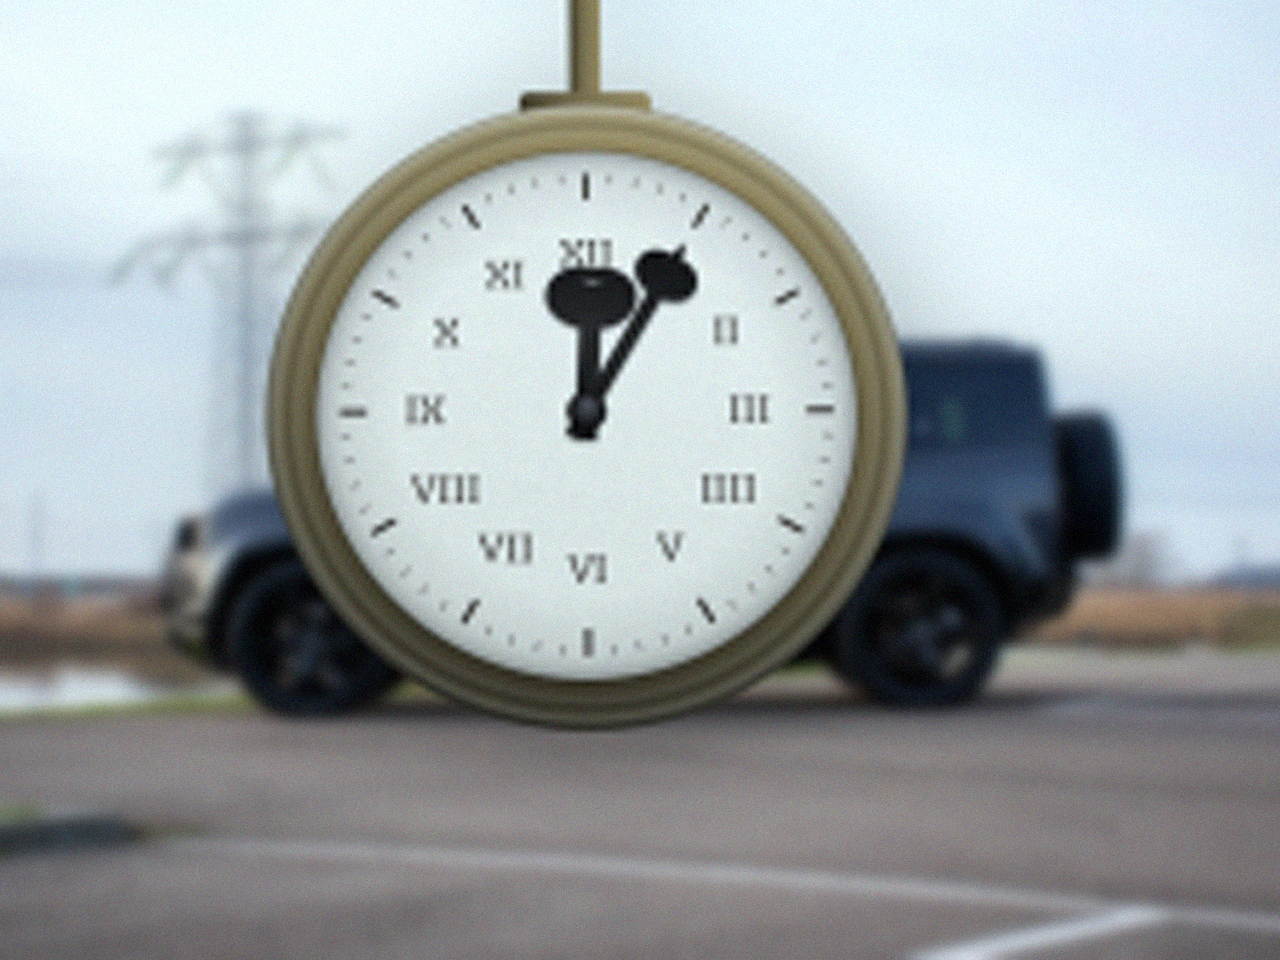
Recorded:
12.05
